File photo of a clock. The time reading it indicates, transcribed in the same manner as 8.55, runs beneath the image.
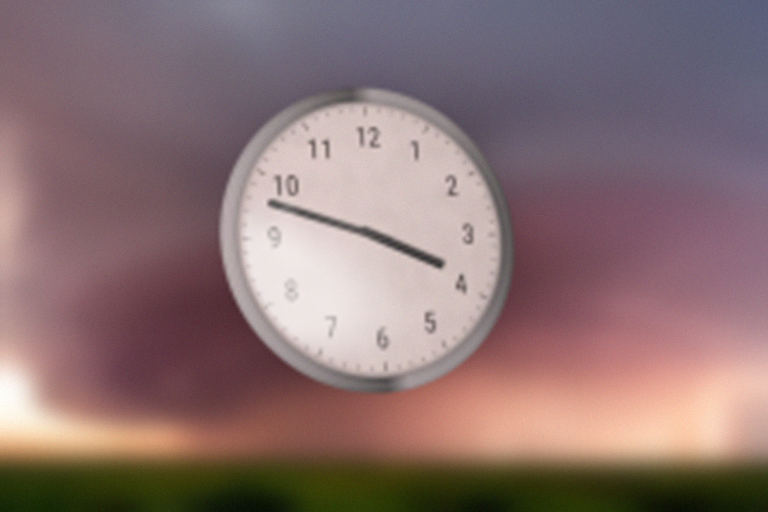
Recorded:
3.48
